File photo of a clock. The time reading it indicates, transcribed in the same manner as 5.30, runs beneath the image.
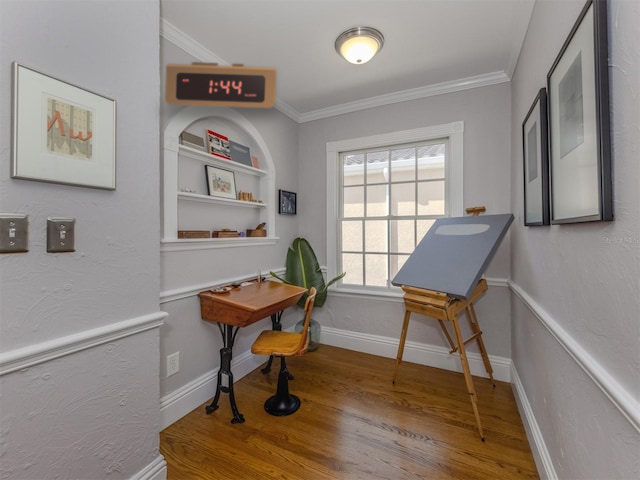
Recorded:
1.44
